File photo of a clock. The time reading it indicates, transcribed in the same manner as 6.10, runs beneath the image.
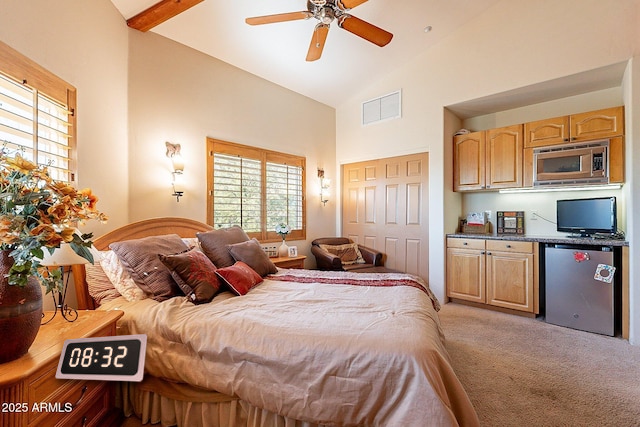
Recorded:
8.32
